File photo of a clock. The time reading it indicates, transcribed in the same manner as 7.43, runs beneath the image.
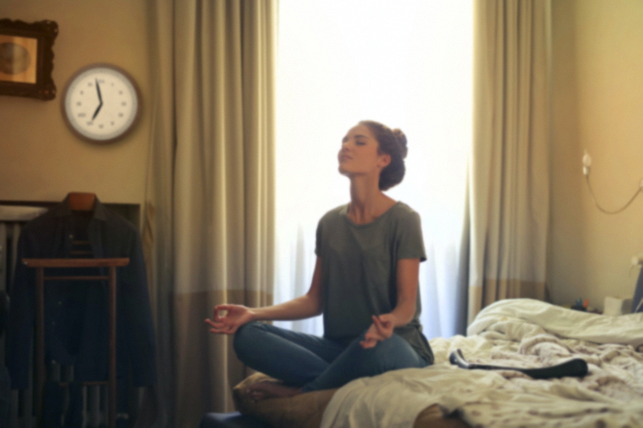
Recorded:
6.58
